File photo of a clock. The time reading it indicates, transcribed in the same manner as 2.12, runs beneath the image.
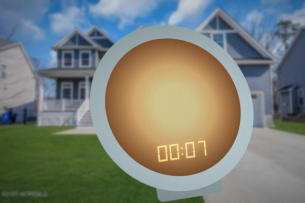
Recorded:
0.07
